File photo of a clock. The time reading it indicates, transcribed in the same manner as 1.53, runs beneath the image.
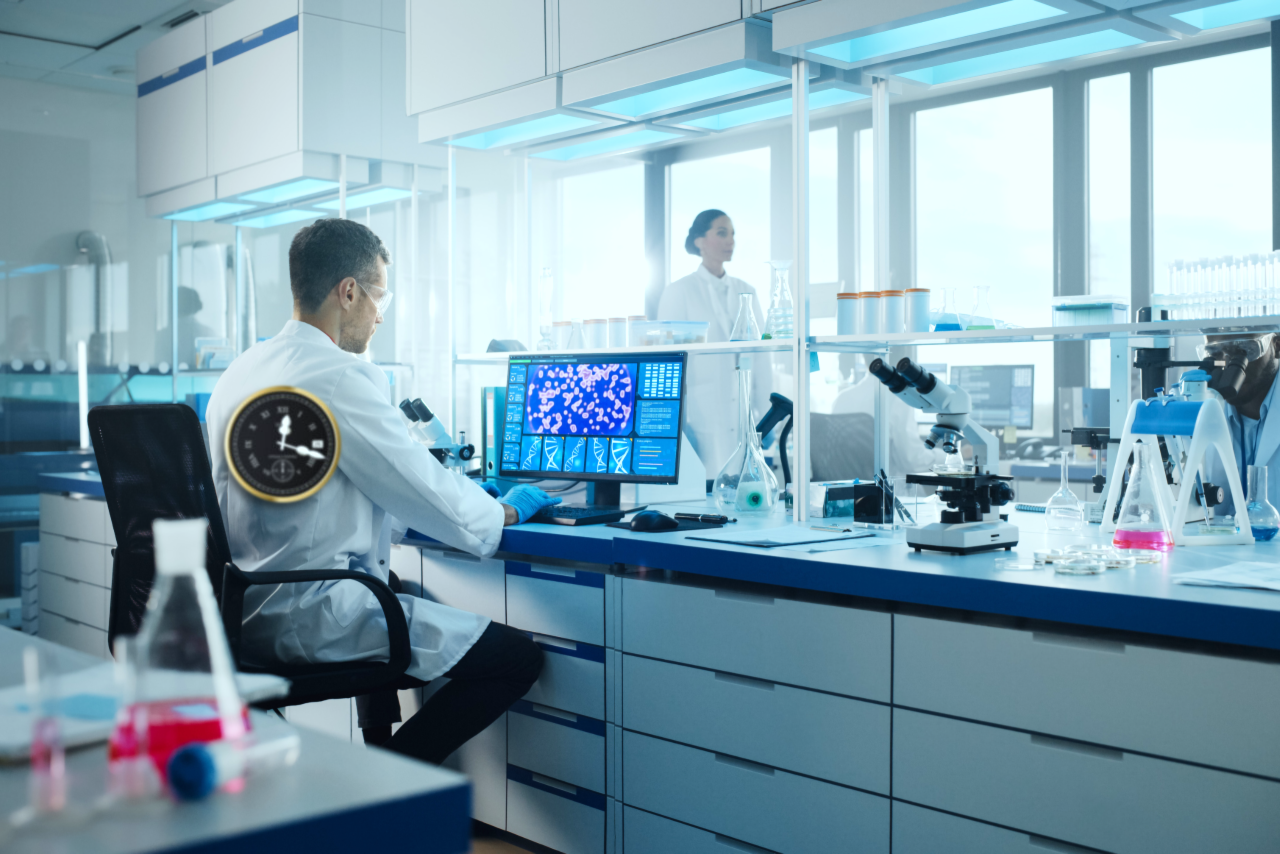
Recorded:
12.18
